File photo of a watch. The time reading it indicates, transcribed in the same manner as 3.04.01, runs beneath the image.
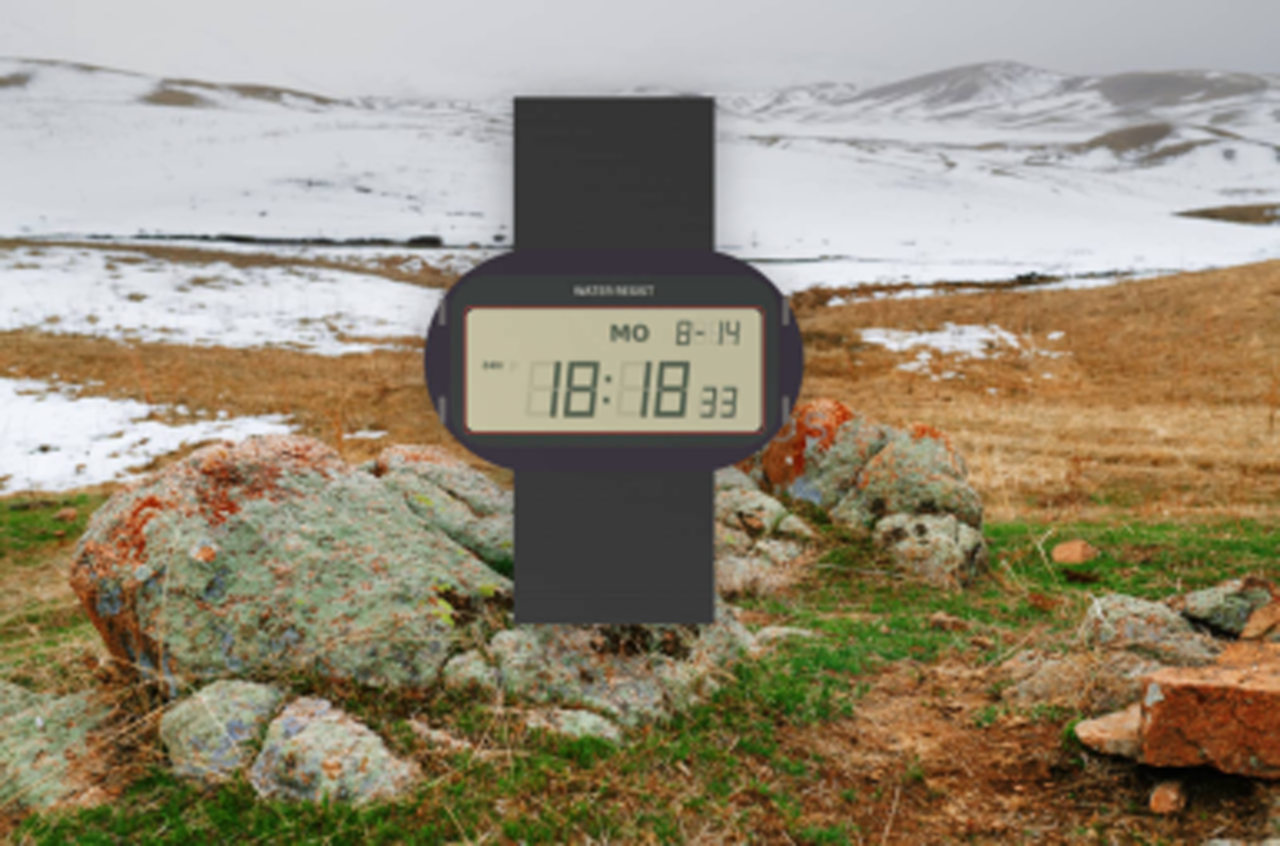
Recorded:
18.18.33
